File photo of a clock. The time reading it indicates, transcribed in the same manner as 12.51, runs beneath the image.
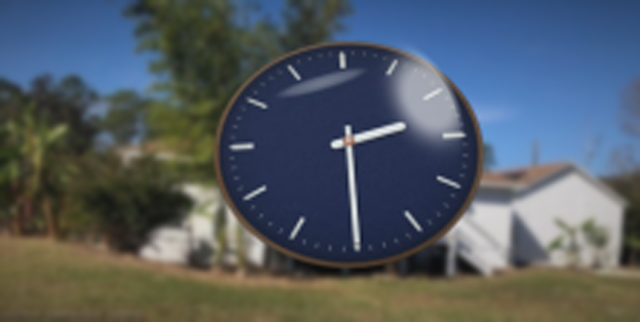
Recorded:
2.30
